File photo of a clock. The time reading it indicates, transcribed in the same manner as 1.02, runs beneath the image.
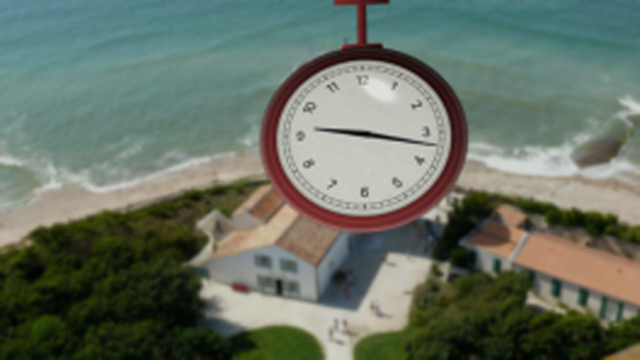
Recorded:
9.17
